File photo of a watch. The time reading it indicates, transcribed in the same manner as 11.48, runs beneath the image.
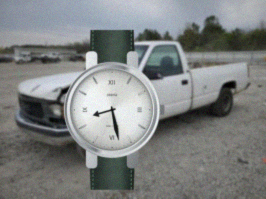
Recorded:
8.28
